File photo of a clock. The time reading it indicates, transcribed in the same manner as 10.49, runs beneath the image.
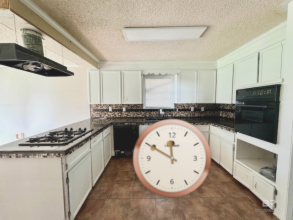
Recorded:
11.50
